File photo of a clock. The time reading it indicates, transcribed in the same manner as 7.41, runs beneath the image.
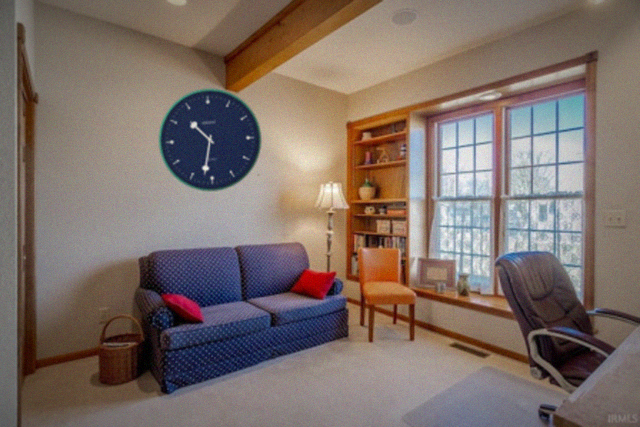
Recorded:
10.32
